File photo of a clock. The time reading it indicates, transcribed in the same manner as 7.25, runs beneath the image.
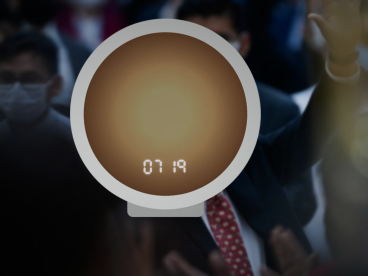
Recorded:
7.19
